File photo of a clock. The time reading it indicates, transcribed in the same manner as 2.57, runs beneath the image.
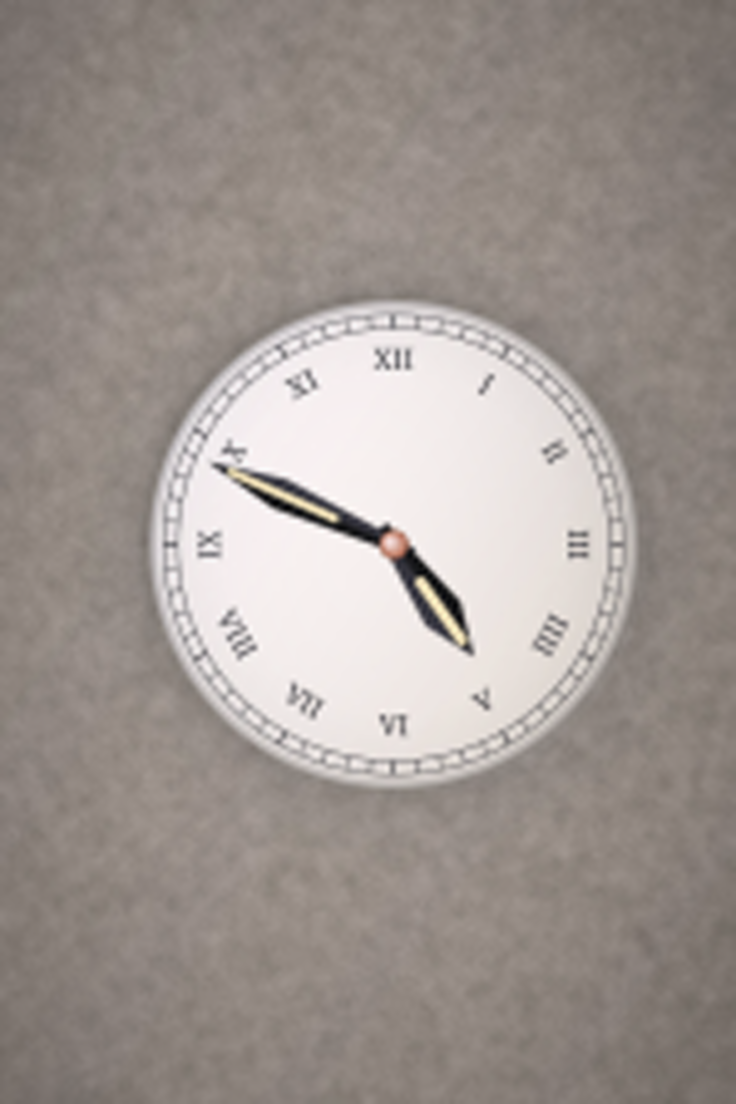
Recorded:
4.49
